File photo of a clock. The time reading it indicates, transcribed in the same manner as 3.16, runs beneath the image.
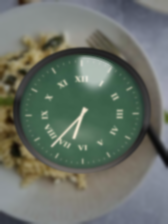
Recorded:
6.37
